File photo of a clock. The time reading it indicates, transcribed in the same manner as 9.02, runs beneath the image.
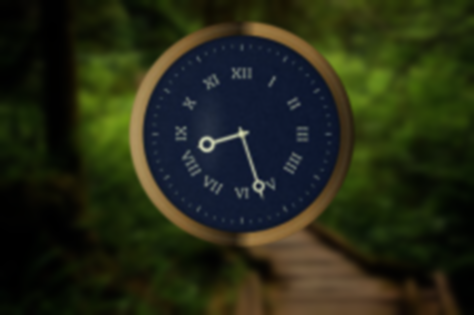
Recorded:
8.27
